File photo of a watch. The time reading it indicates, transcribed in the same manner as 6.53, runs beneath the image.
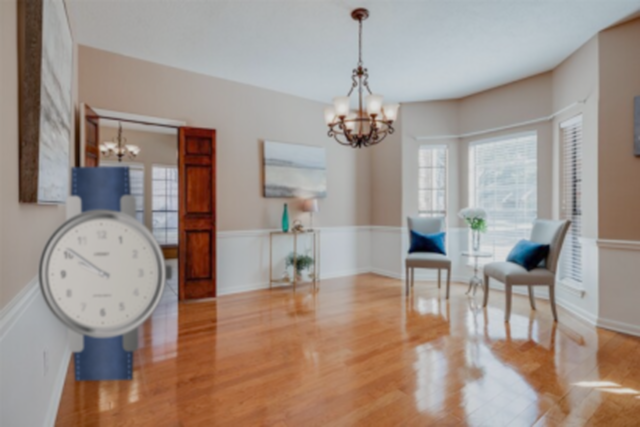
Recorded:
9.51
